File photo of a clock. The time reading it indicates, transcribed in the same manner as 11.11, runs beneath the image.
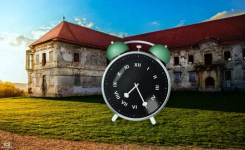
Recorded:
7.25
